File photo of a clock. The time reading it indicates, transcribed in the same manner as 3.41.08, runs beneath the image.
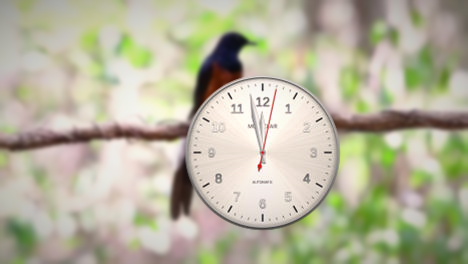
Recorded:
11.58.02
